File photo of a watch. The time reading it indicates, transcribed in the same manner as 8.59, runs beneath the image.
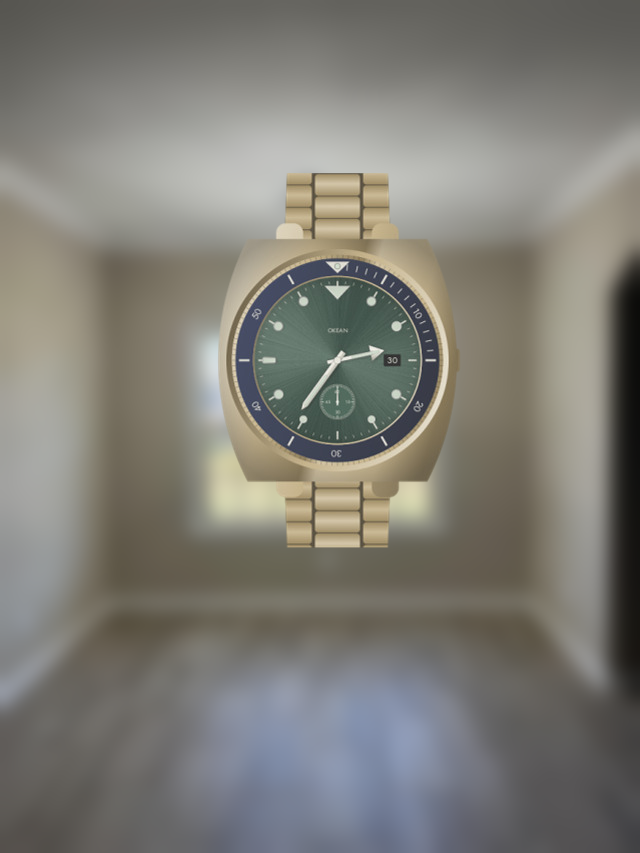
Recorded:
2.36
